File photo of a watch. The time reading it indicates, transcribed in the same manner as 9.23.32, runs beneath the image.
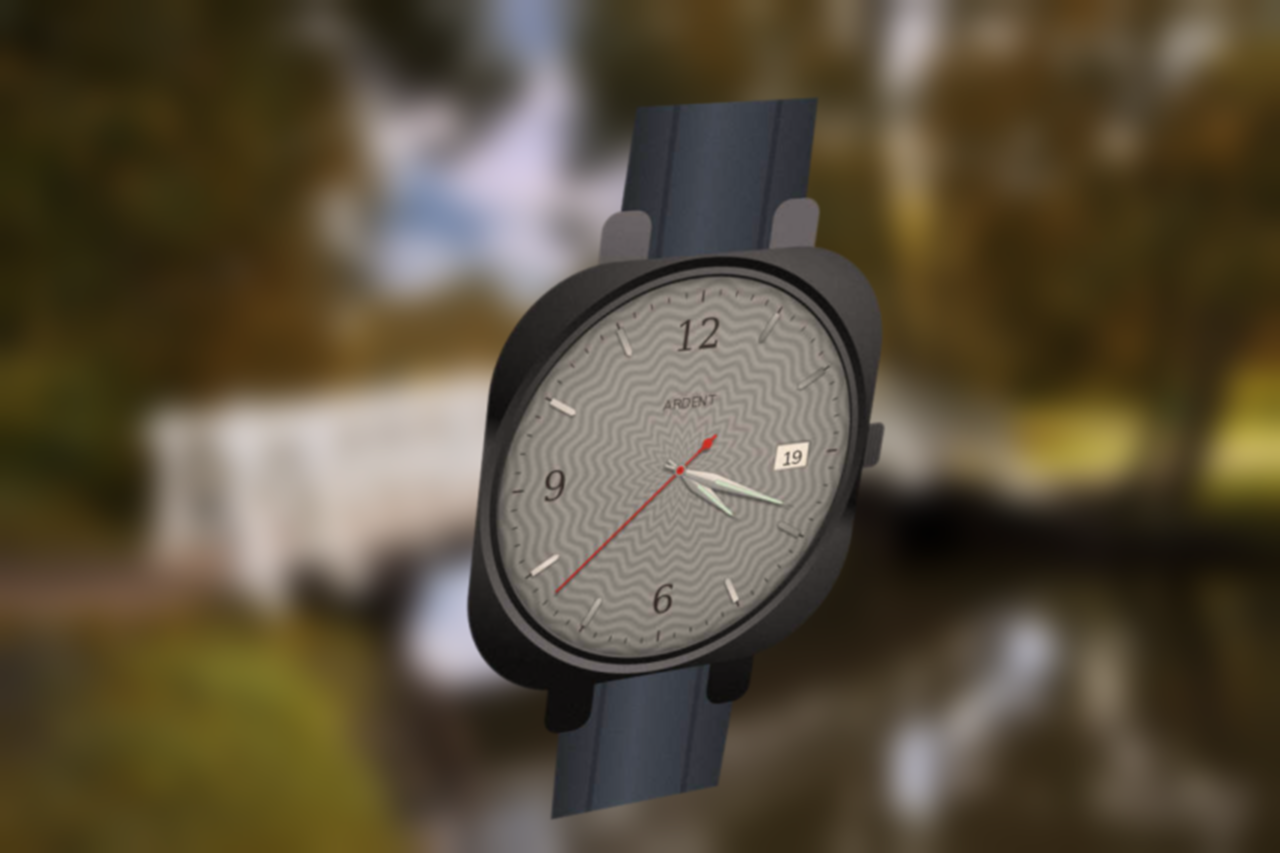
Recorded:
4.18.38
